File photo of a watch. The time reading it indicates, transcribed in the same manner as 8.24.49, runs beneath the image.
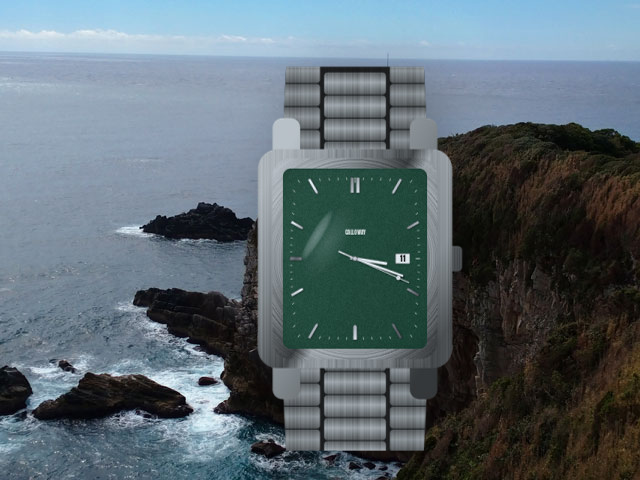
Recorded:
3.18.19
